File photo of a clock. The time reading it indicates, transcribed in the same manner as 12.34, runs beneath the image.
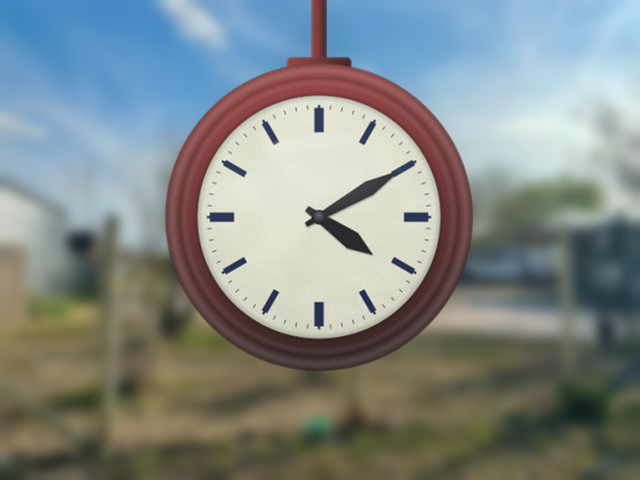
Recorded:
4.10
